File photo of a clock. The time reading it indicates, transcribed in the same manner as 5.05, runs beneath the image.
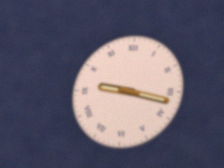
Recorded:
9.17
